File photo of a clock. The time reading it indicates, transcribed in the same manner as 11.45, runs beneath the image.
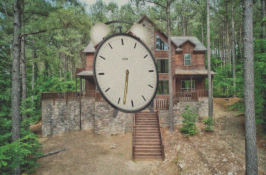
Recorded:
6.33
